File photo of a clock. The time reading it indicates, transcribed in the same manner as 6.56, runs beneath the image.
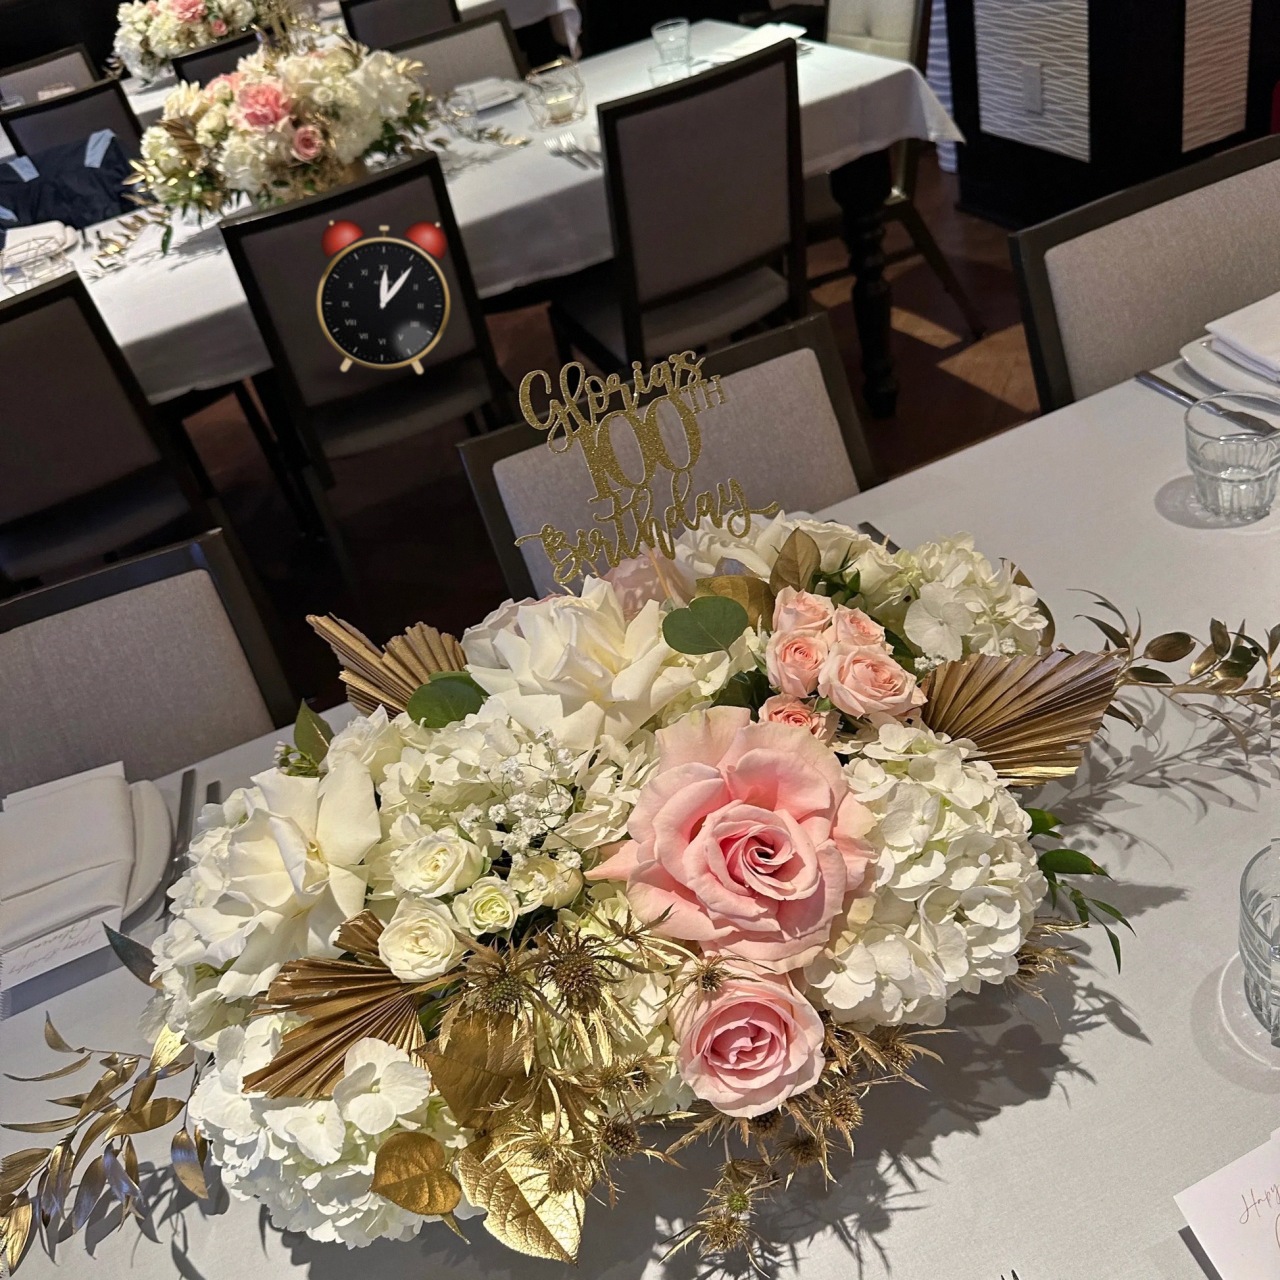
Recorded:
12.06
